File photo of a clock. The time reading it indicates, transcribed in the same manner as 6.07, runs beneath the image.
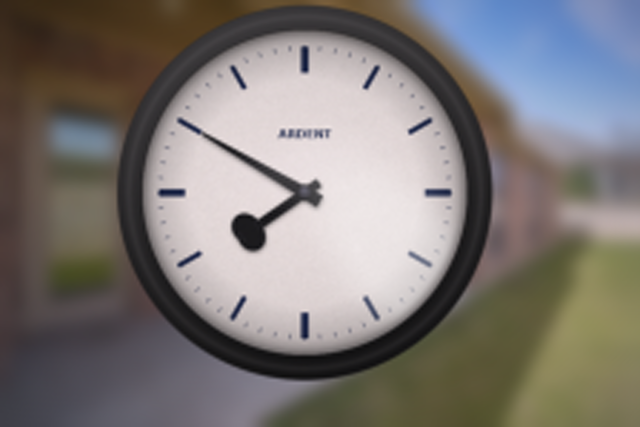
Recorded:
7.50
